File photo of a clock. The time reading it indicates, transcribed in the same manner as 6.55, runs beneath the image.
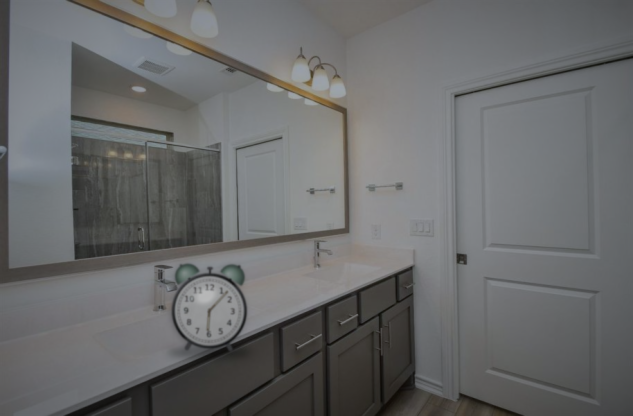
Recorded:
6.07
